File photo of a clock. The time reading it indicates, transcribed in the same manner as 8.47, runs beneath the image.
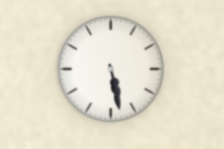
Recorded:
5.28
